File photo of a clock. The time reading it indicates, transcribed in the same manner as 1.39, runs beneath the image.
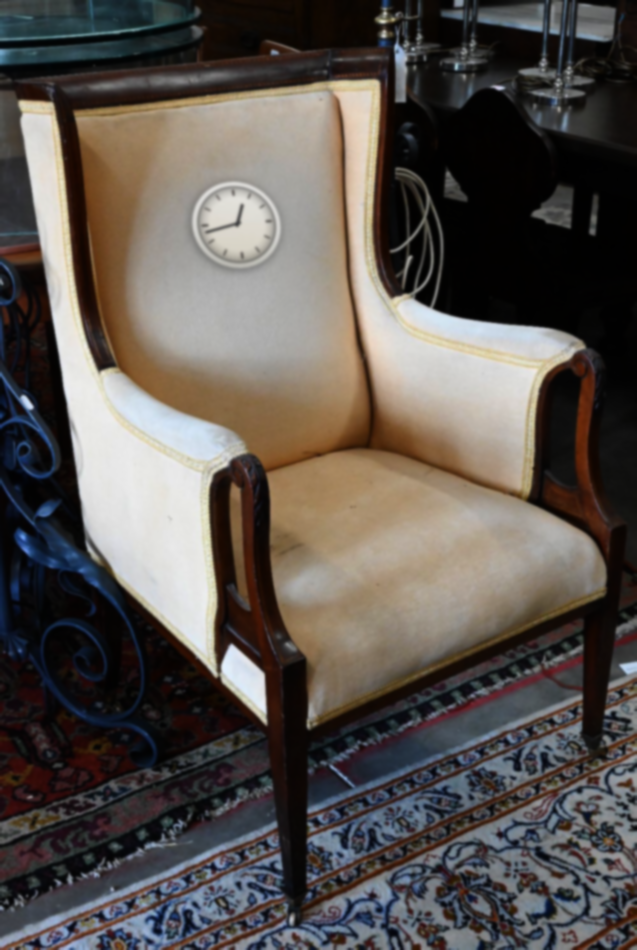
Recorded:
12.43
